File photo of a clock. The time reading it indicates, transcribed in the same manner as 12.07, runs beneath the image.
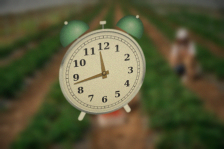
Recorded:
11.43
